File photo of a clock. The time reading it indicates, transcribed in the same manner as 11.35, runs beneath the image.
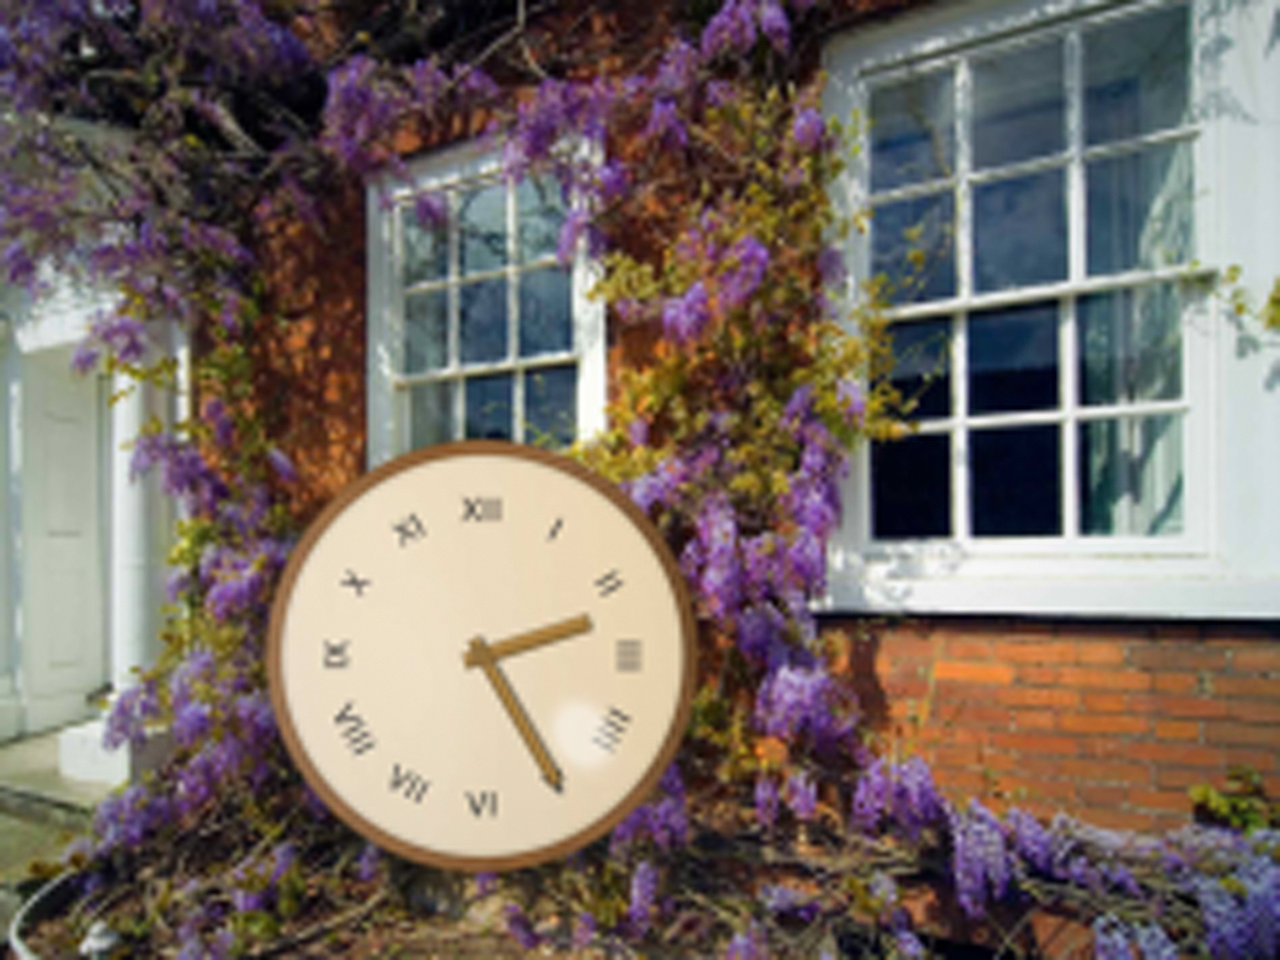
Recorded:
2.25
